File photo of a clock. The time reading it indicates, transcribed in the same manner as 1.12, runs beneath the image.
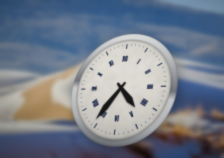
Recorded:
4.36
